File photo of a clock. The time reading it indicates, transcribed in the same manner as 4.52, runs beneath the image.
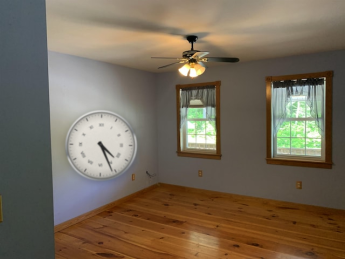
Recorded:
4.26
